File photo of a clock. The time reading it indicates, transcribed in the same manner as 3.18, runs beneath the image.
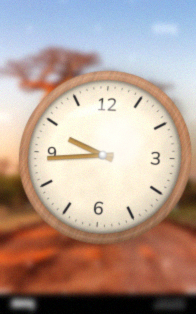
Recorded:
9.44
